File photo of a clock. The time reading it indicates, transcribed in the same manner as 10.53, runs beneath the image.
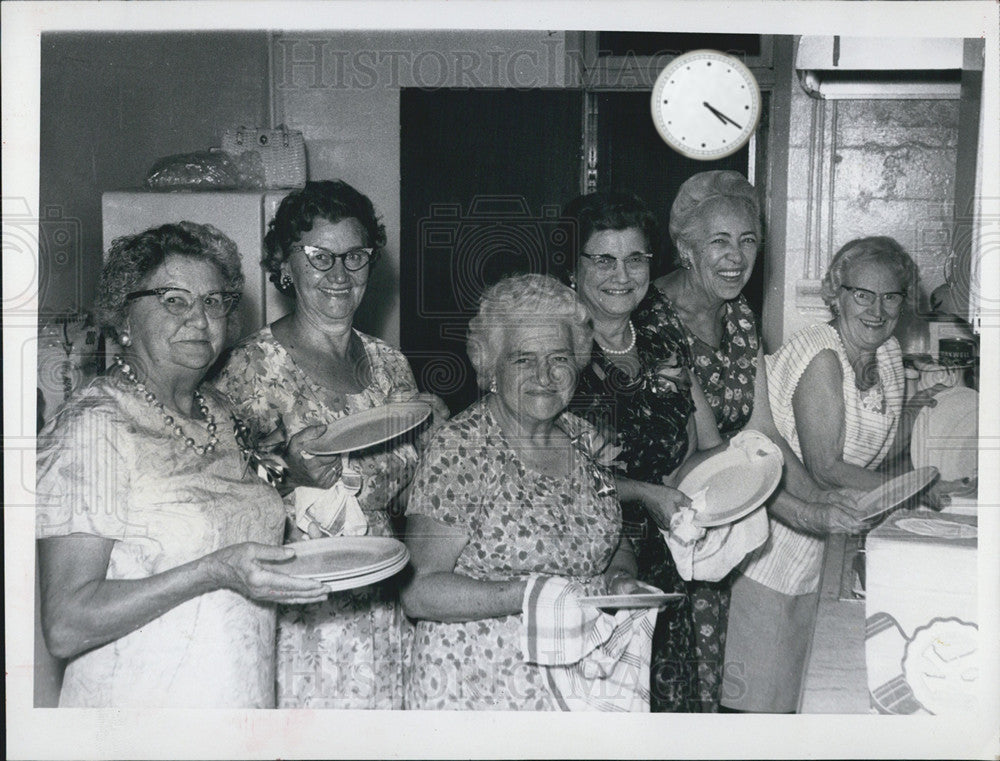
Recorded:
4.20
